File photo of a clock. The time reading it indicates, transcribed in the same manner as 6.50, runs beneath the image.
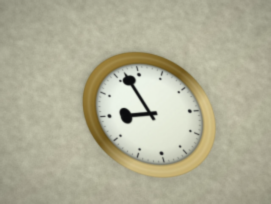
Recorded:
8.57
